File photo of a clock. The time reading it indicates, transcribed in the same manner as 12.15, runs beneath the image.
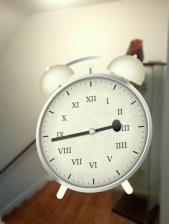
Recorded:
2.44
